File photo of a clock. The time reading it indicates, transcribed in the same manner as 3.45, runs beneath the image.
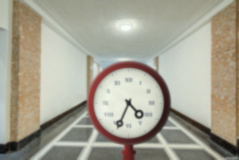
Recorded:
4.34
